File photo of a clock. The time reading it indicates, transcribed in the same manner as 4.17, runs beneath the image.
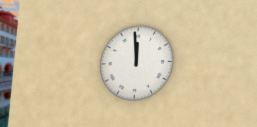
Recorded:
11.59
